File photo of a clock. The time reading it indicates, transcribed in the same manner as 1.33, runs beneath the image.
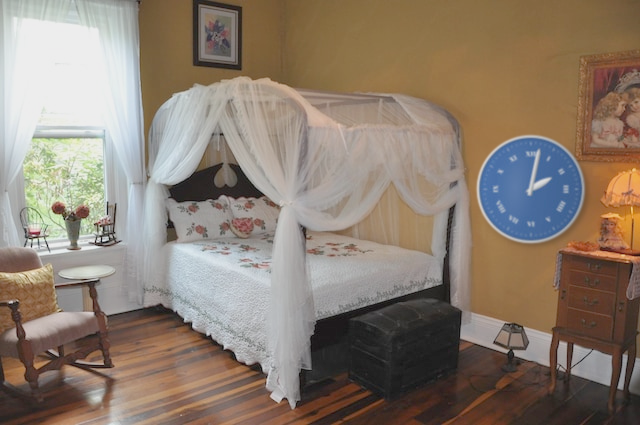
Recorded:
2.02
